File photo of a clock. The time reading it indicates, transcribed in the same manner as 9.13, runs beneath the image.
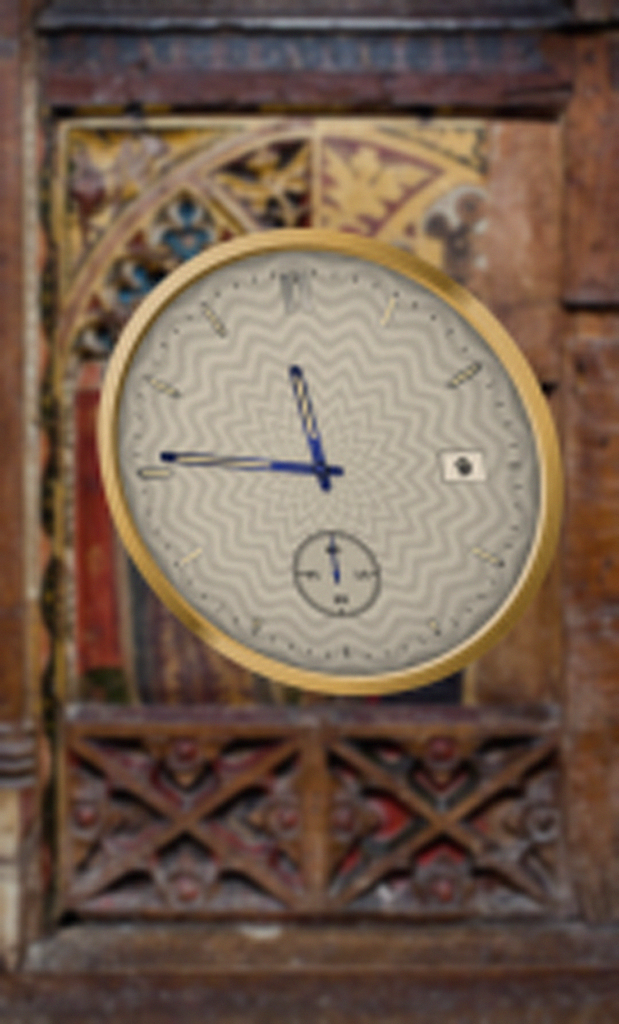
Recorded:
11.46
